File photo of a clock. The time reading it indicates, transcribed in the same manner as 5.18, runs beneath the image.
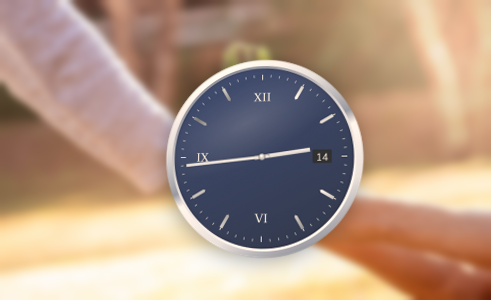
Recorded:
2.44
